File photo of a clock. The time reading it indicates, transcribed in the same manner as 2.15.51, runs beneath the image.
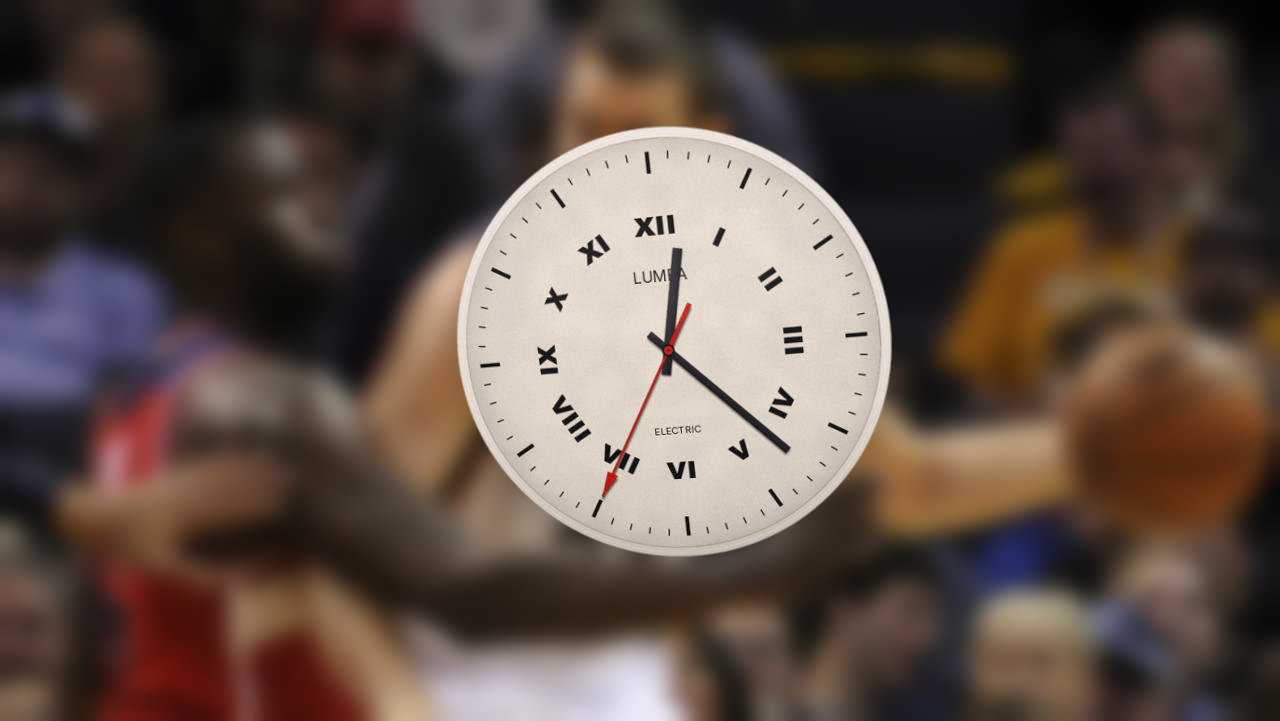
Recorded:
12.22.35
